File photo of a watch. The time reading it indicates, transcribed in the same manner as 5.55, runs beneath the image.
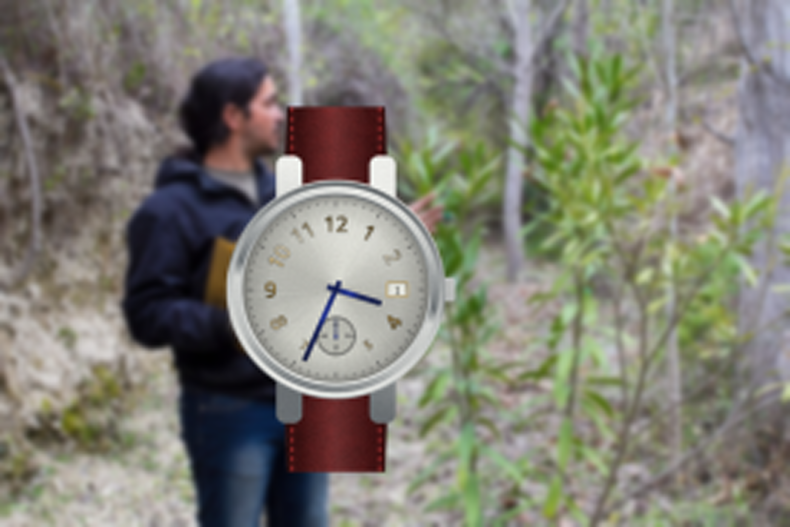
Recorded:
3.34
